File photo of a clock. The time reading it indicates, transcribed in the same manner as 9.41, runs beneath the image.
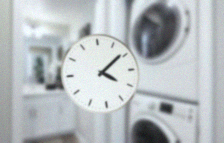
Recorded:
4.09
